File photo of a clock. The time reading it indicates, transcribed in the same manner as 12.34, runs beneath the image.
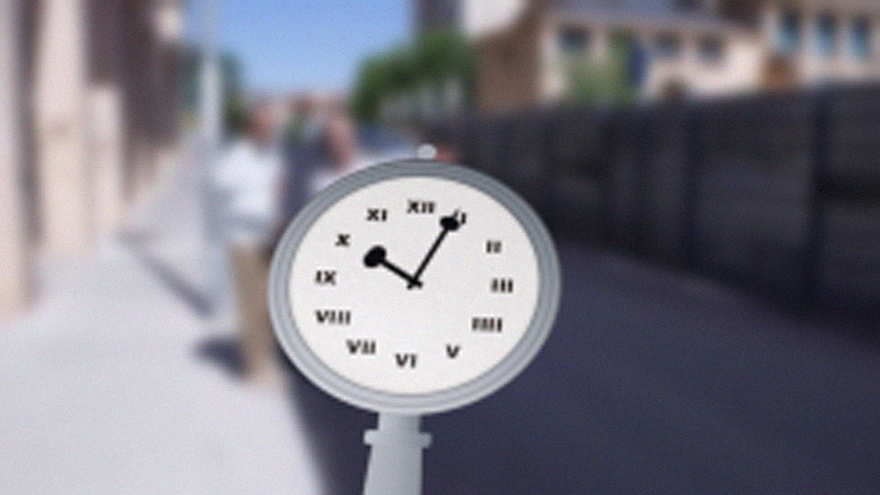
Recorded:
10.04
